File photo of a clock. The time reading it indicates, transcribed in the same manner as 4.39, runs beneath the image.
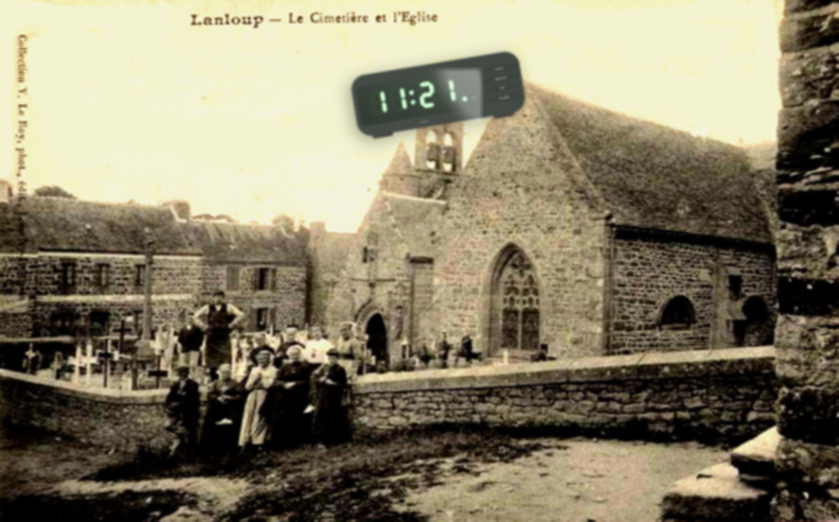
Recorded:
11.21
